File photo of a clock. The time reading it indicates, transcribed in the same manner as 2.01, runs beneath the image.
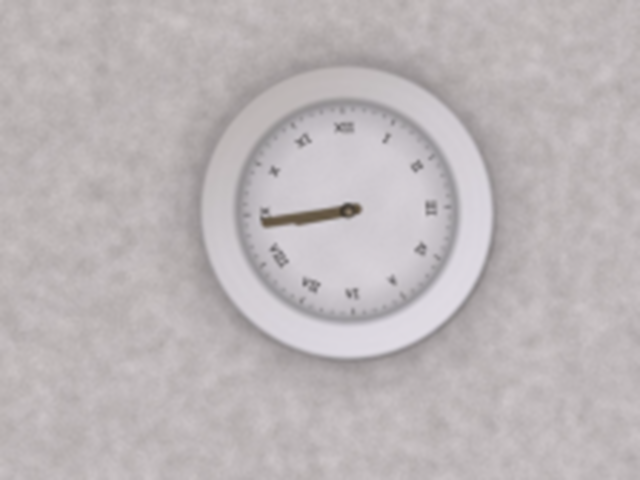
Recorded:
8.44
